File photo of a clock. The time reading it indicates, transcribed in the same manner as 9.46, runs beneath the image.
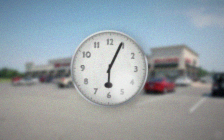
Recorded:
6.04
